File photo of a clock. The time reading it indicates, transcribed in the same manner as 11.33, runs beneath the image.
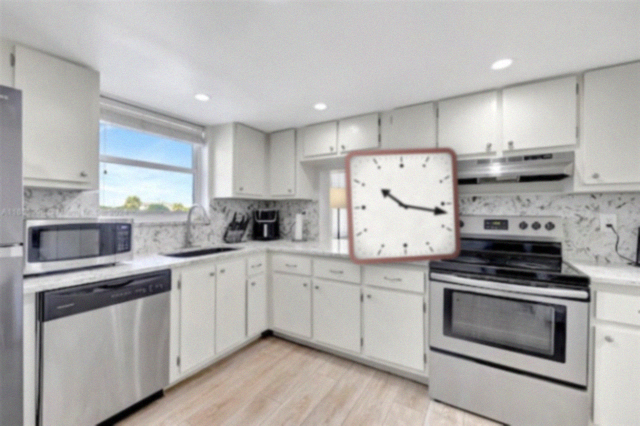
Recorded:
10.17
